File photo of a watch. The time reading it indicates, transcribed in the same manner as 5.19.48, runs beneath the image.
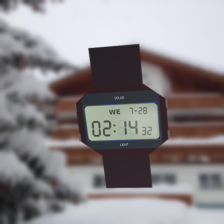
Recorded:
2.14.32
